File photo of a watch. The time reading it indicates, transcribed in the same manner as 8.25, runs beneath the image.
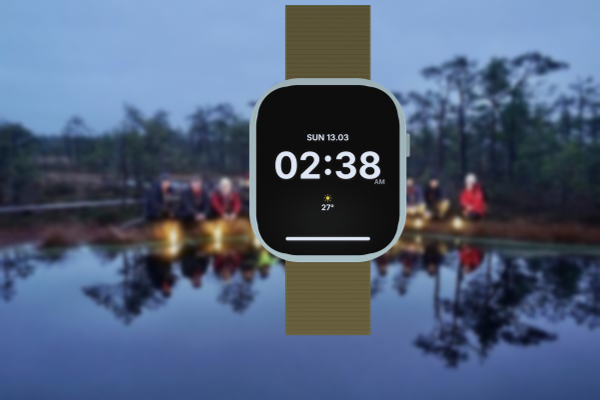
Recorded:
2.38
